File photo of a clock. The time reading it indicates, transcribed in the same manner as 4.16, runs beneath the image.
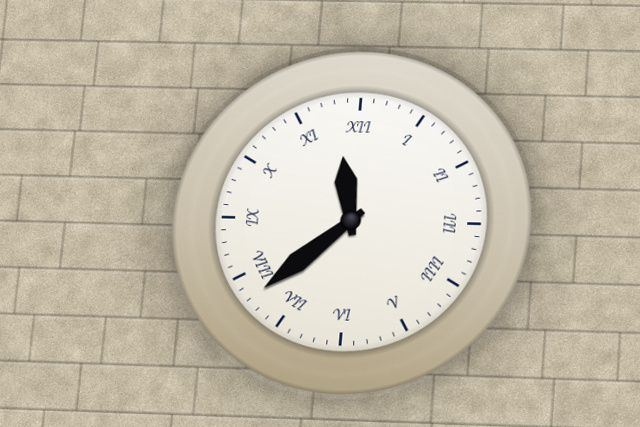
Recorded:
11.38
